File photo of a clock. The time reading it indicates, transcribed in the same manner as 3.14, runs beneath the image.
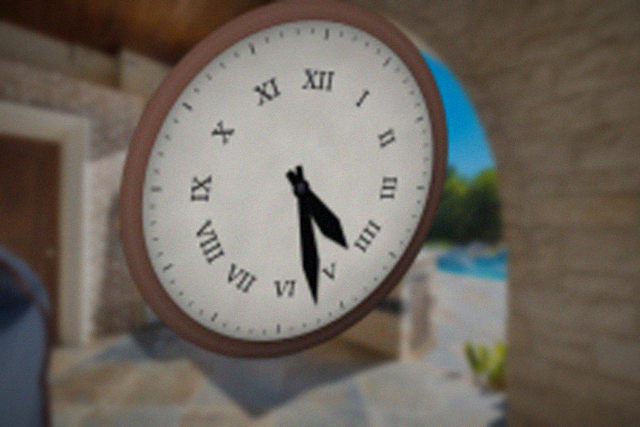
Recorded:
4.27
